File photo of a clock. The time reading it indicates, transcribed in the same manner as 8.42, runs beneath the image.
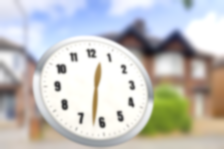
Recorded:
12.32
